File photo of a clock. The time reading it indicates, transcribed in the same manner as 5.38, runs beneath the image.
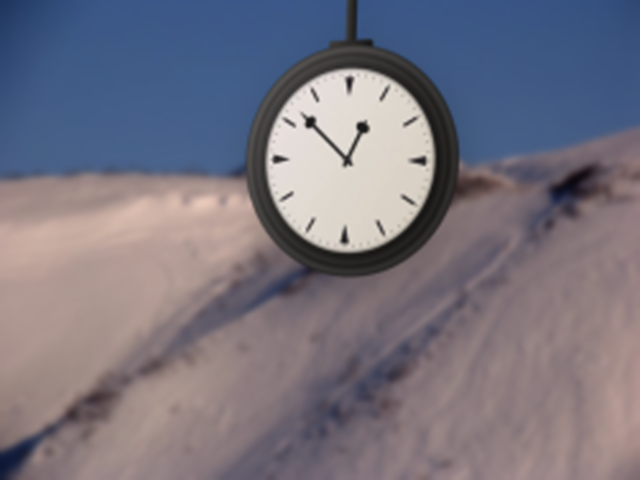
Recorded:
12.52
